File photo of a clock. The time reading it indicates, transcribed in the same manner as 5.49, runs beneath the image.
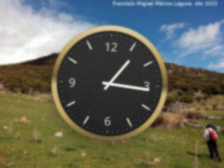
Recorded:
1.16
